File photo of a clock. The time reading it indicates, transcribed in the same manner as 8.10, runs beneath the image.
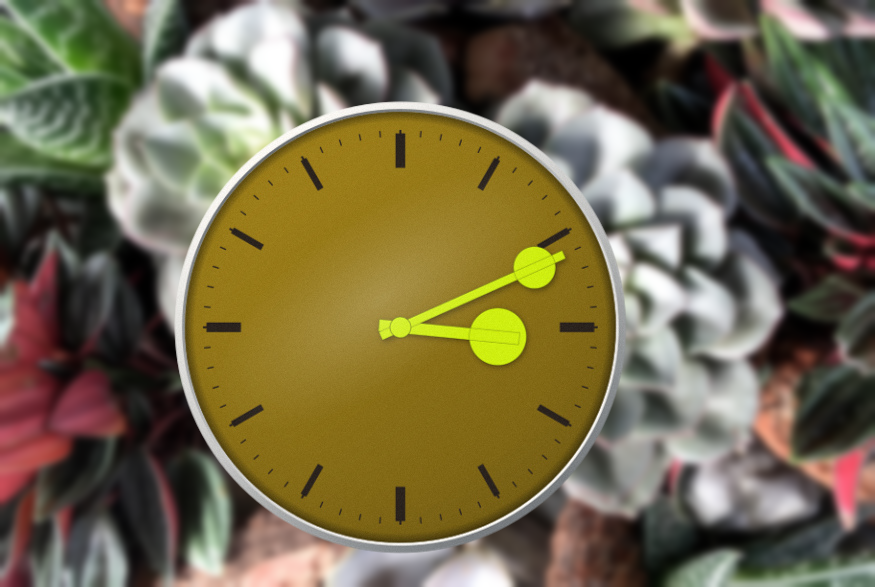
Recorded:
3.11
